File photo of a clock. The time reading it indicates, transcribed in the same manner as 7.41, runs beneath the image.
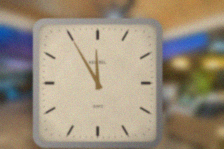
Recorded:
11.55
